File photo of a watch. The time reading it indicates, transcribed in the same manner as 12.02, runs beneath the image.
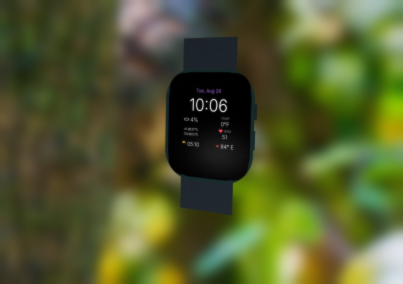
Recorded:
10.06
